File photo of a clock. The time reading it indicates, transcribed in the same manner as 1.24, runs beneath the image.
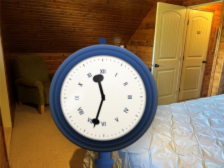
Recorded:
11.33
